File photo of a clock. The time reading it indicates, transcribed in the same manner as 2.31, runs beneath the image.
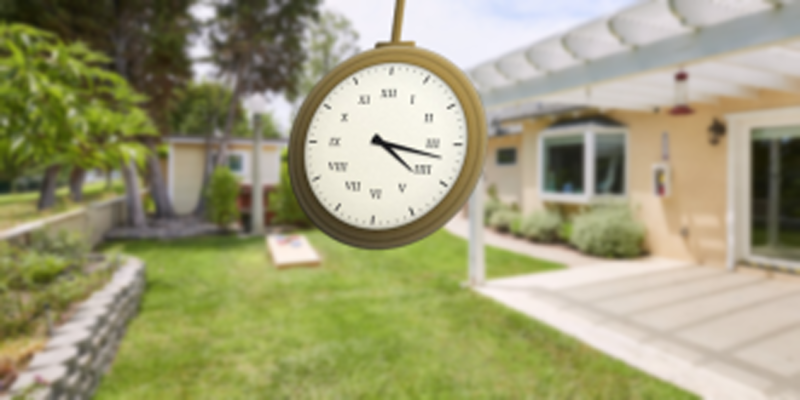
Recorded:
4.17
